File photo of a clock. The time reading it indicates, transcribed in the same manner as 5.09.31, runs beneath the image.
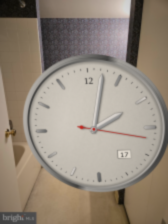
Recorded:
2.02.17
